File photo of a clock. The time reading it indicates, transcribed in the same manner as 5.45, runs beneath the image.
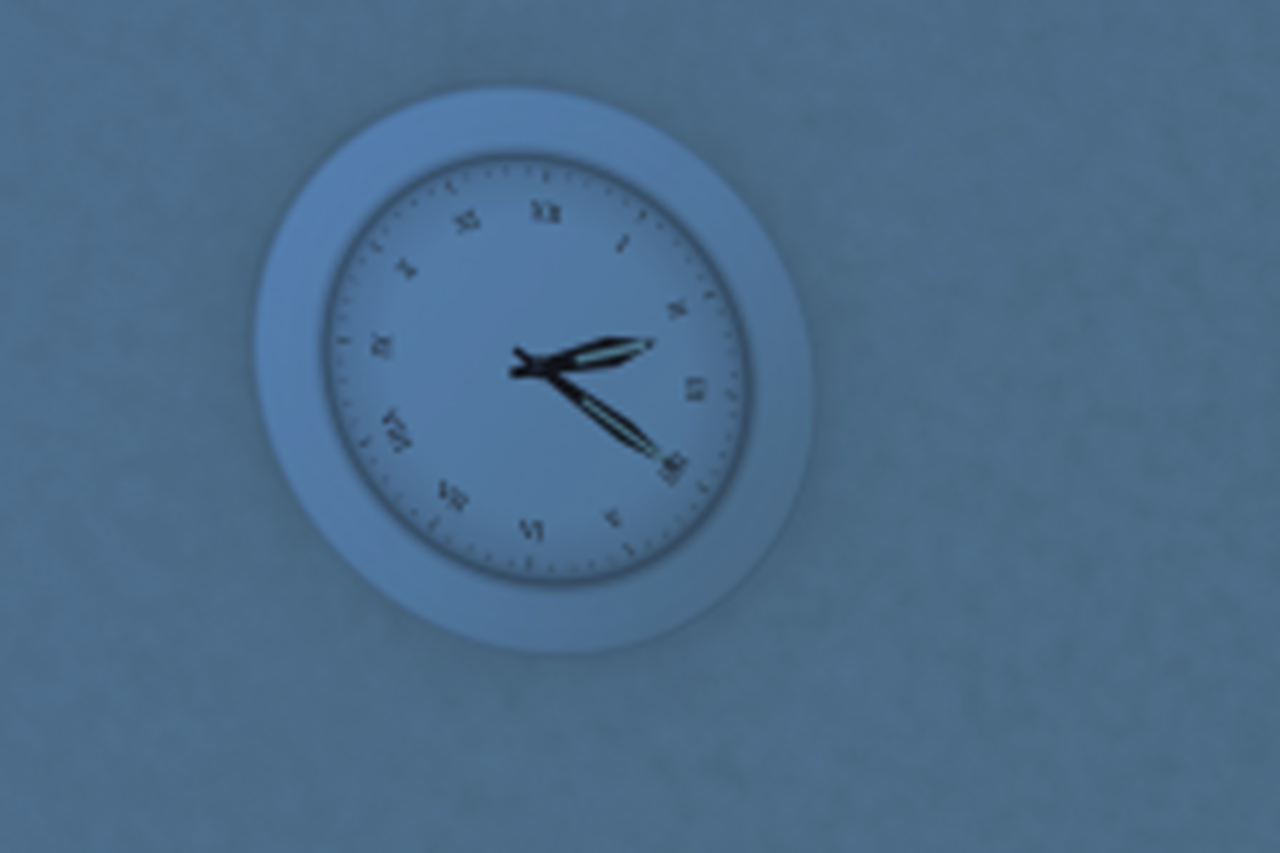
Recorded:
2.20
